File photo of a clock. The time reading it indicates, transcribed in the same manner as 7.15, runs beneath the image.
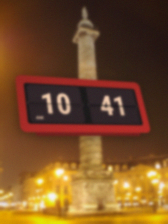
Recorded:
10.41
